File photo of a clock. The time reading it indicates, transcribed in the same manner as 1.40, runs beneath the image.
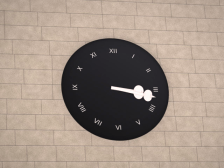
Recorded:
3.17
